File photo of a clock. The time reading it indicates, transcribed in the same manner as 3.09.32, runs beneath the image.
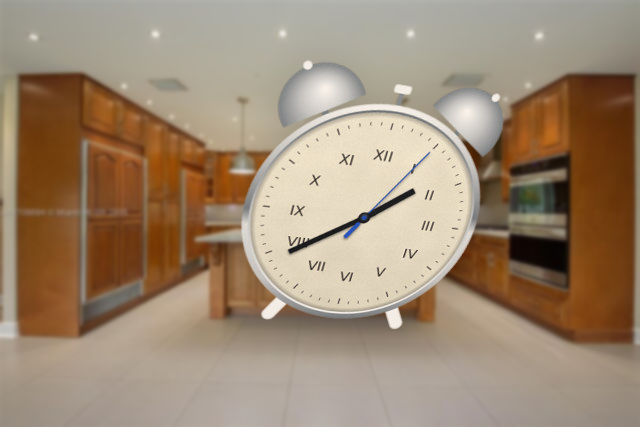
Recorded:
1.39.05
